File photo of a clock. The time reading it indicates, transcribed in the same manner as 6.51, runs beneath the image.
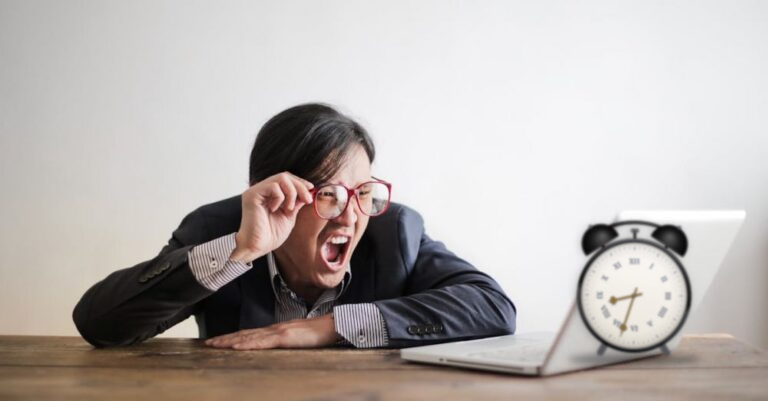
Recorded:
8.33
